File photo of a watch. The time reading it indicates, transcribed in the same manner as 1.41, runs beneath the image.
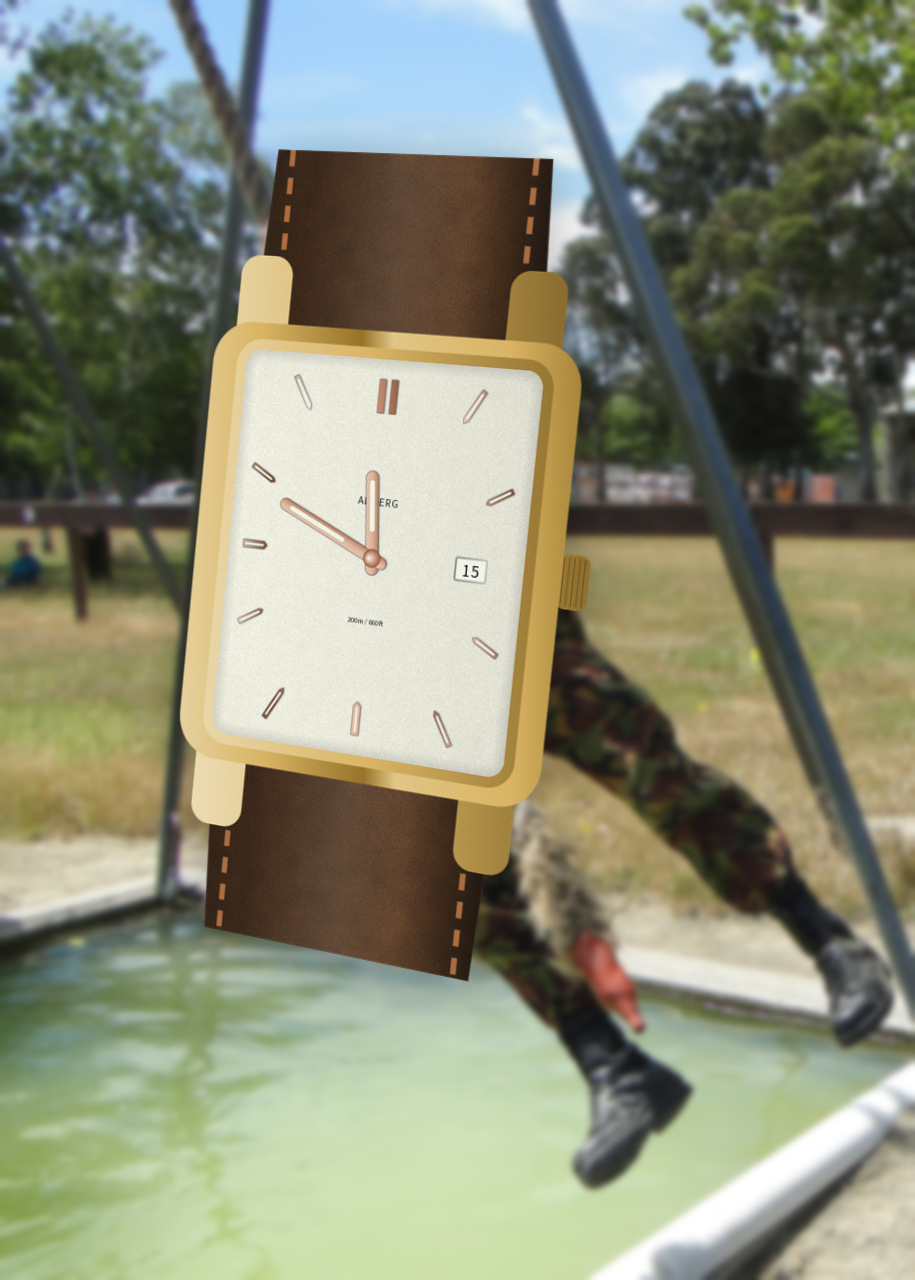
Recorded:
11.49
